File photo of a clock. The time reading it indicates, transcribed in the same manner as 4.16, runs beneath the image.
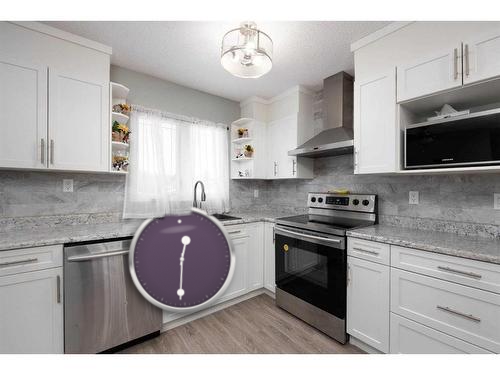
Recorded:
12.31
